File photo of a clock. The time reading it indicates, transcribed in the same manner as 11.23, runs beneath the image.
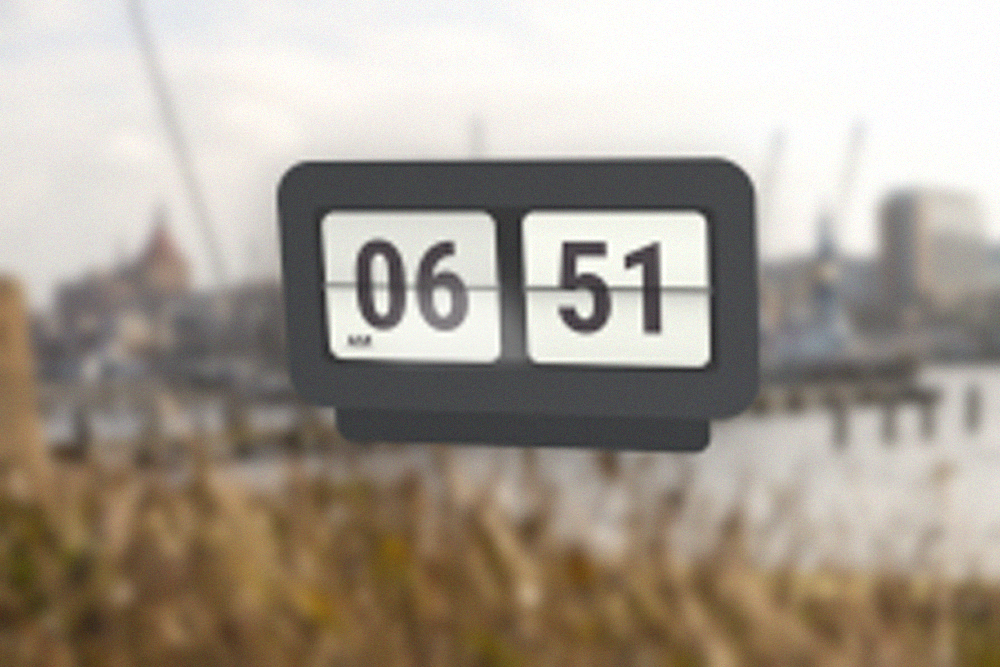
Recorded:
6.51
